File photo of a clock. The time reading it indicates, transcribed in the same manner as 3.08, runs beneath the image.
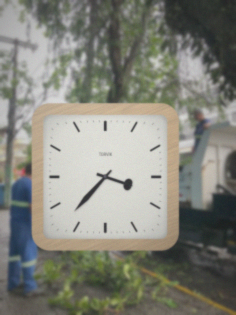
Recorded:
3.37
